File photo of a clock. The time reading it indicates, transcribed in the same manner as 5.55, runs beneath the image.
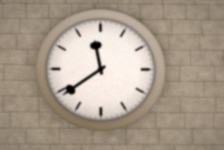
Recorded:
11.39
